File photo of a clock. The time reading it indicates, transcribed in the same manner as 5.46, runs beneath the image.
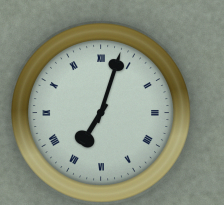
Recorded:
7.03
